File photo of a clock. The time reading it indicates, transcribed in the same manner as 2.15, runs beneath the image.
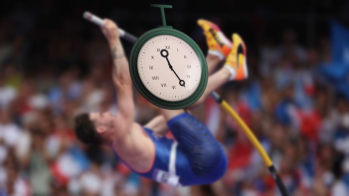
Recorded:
11.25
